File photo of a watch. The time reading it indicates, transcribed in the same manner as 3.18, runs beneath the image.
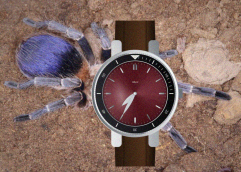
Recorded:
7.35
